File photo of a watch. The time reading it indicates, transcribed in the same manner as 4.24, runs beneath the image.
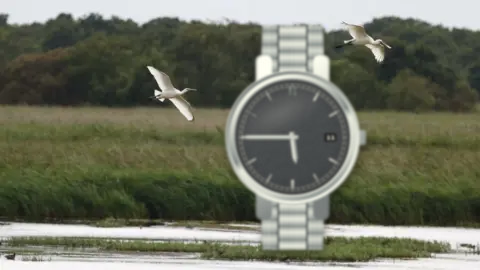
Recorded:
5.45
